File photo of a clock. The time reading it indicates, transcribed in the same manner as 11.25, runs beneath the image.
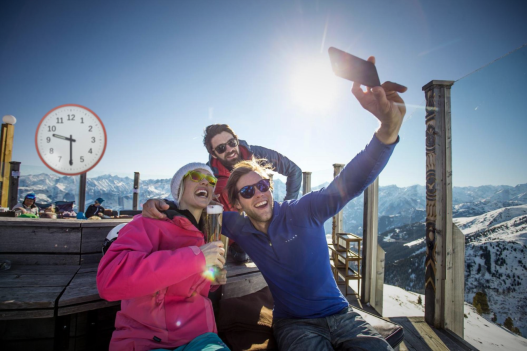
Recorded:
9.30
